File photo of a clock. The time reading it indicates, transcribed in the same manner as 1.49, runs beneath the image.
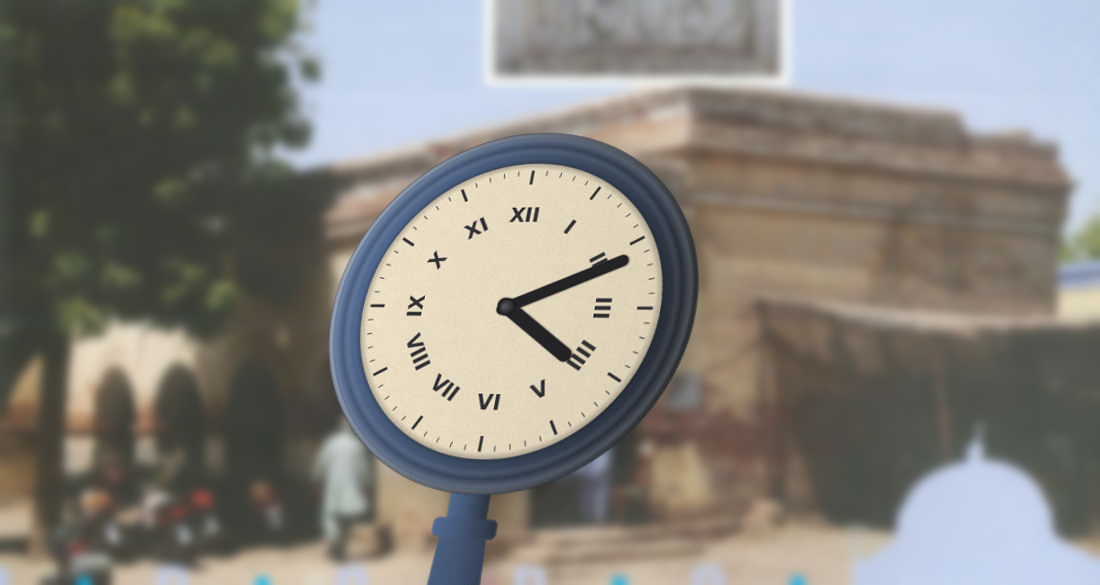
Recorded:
4.11
